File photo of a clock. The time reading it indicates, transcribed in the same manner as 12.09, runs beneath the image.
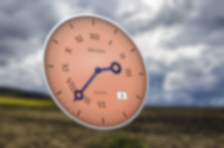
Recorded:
2.37
